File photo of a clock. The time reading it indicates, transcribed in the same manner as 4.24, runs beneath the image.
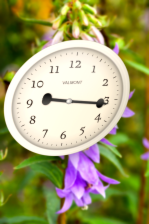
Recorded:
9.16
